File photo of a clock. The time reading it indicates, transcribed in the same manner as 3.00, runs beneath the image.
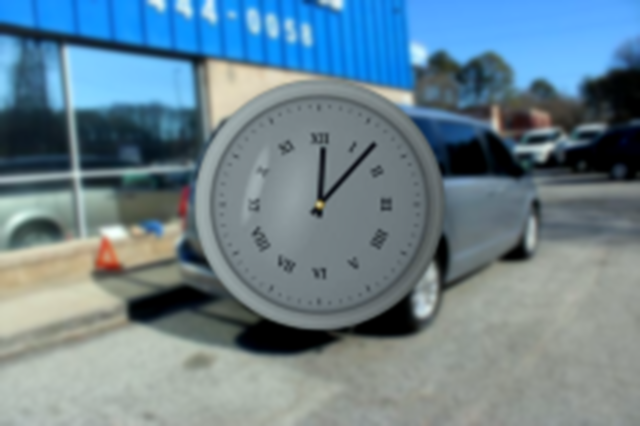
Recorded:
12.07
